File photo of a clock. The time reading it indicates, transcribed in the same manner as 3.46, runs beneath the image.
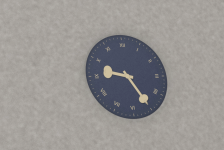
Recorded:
9.25
